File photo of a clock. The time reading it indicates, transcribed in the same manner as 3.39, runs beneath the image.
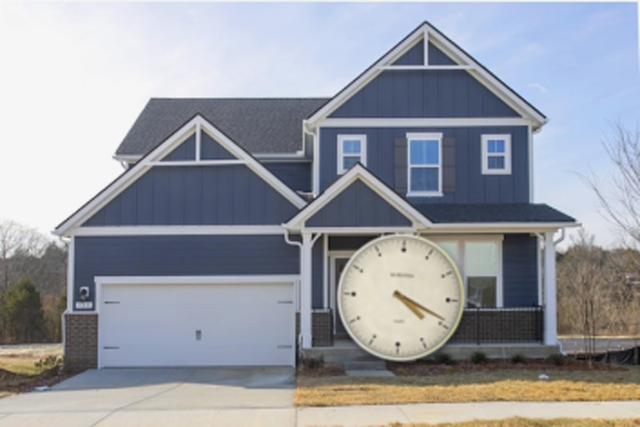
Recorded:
4.19
